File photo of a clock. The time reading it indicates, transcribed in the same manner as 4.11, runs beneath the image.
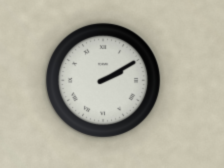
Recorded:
2.10
